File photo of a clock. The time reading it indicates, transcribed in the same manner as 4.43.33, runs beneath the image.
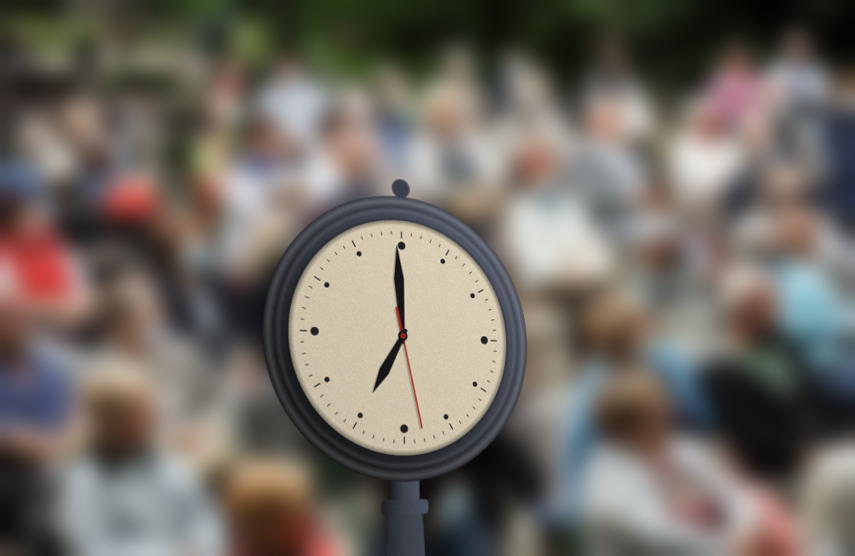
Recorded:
6.59.28
